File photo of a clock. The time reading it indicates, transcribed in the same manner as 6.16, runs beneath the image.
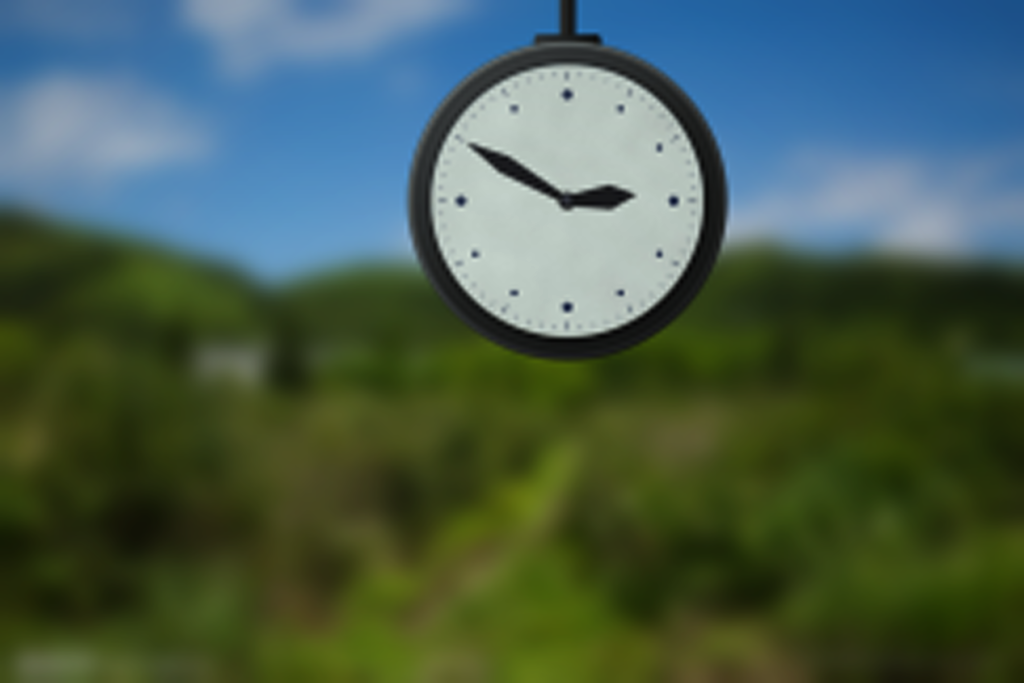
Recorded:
2.50
